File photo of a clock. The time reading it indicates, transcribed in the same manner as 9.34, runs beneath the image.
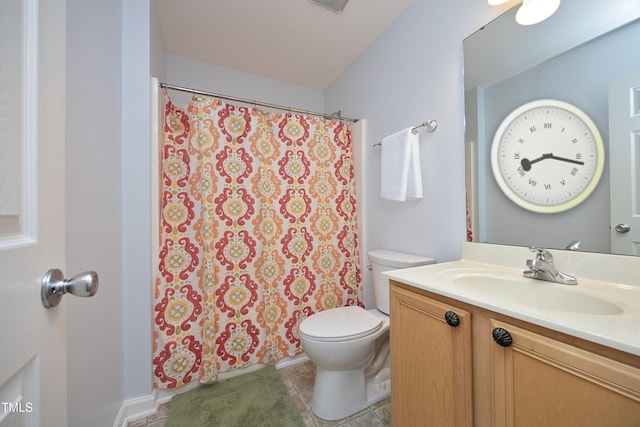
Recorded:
8.17
